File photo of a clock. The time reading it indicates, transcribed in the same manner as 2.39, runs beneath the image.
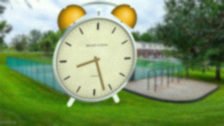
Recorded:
8.27
